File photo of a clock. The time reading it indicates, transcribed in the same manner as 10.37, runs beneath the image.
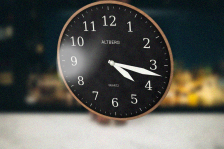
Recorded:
4.17
